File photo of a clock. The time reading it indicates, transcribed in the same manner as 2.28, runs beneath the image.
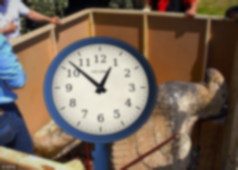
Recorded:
12.52
